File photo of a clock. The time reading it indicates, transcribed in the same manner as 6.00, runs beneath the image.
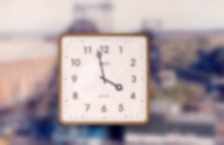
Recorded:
3.58
